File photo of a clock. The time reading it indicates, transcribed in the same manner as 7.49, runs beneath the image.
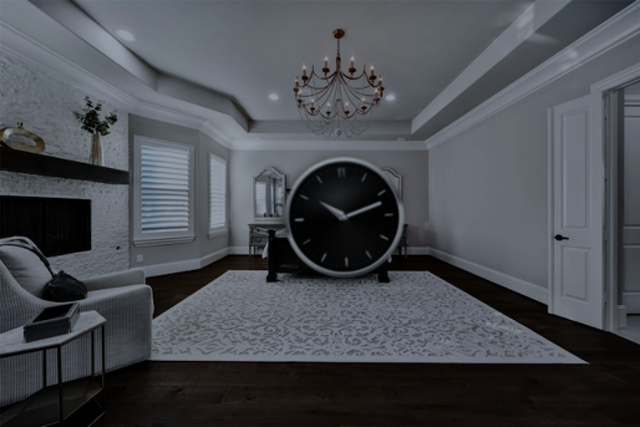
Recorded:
10.12
